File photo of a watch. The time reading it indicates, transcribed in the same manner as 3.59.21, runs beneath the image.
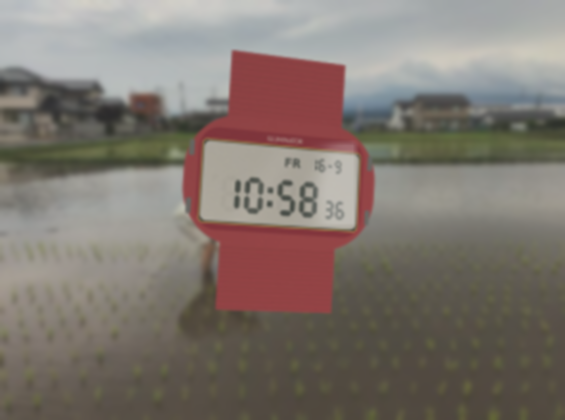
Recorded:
10.58.36
